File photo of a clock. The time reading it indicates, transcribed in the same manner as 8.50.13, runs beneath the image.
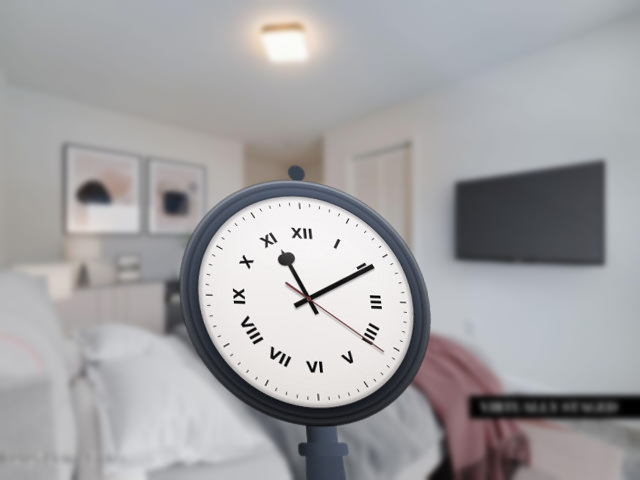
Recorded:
11.10.21
